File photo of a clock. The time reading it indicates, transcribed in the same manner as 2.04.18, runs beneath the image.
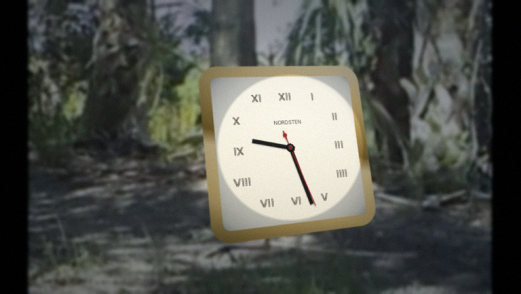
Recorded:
9.27.27
